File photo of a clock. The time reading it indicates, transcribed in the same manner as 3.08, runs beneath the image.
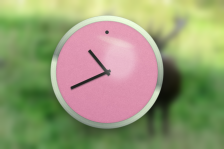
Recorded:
10.41
